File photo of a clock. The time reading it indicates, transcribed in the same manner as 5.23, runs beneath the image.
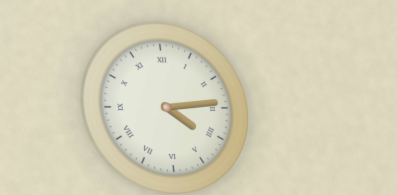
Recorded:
4.14
